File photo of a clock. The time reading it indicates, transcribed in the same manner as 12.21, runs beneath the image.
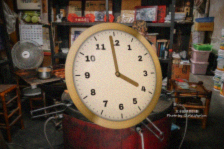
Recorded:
3.59
